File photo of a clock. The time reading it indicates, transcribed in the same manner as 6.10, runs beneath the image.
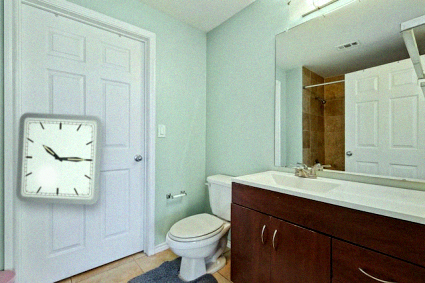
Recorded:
10.15
